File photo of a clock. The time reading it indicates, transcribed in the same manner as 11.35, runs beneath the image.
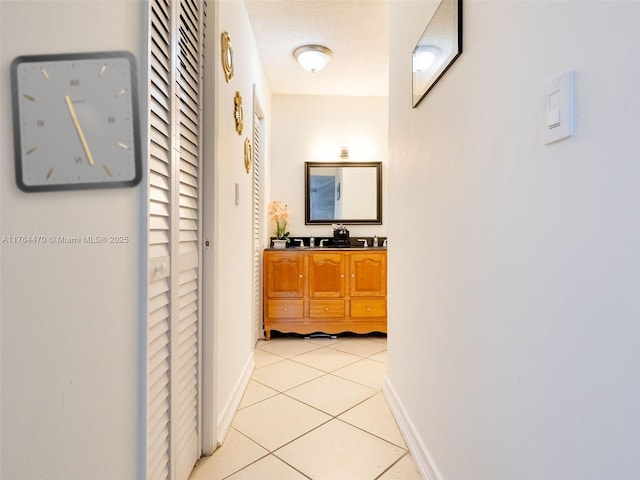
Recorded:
11.27
